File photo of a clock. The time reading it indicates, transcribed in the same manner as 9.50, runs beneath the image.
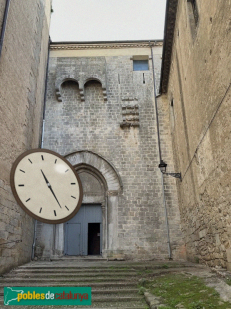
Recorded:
11.27
